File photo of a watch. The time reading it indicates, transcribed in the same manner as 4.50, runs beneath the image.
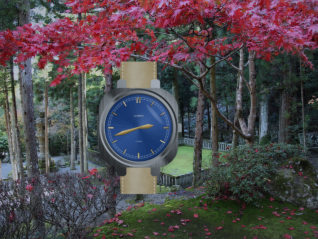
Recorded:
2.42
